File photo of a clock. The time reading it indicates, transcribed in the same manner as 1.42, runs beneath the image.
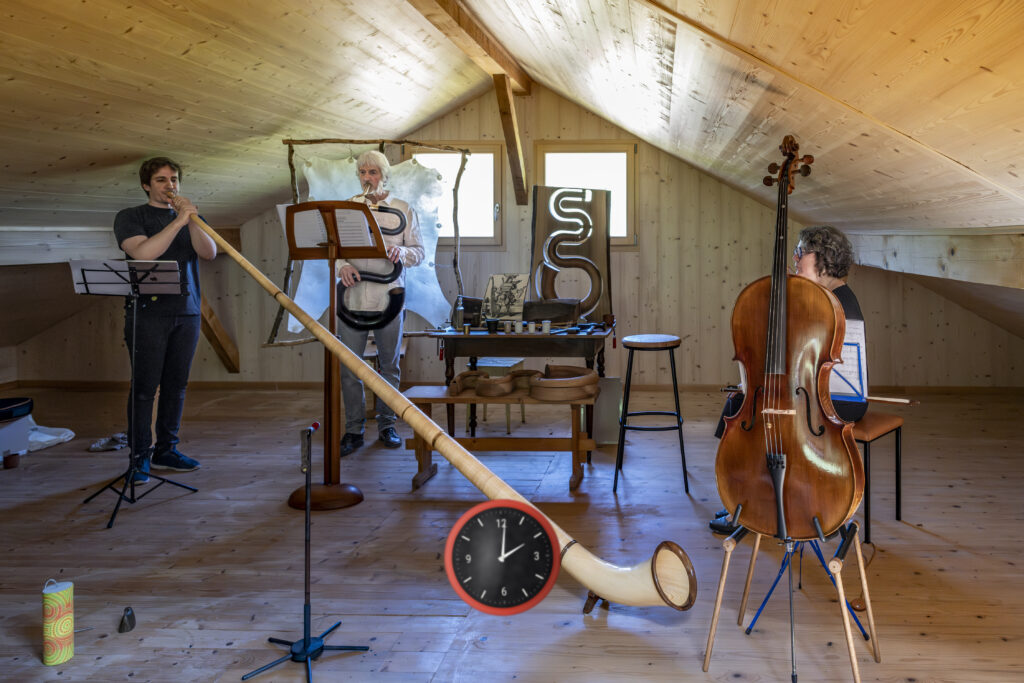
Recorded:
2.01
